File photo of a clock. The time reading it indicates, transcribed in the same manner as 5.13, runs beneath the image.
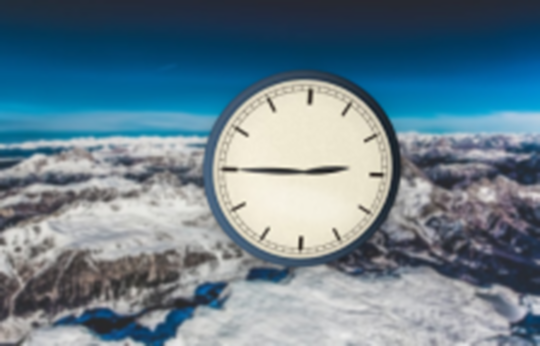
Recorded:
2.45
